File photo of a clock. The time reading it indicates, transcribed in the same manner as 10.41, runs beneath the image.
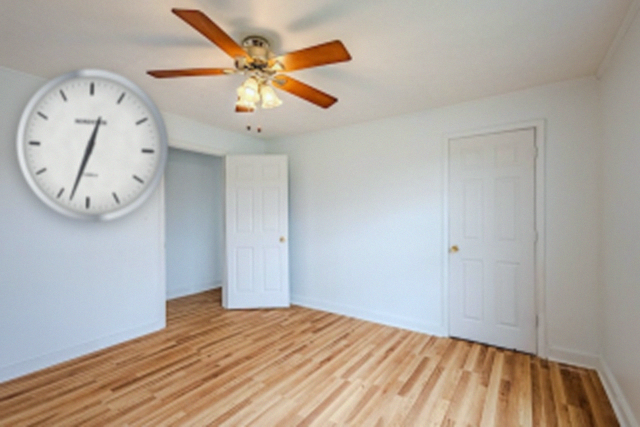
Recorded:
12.33
